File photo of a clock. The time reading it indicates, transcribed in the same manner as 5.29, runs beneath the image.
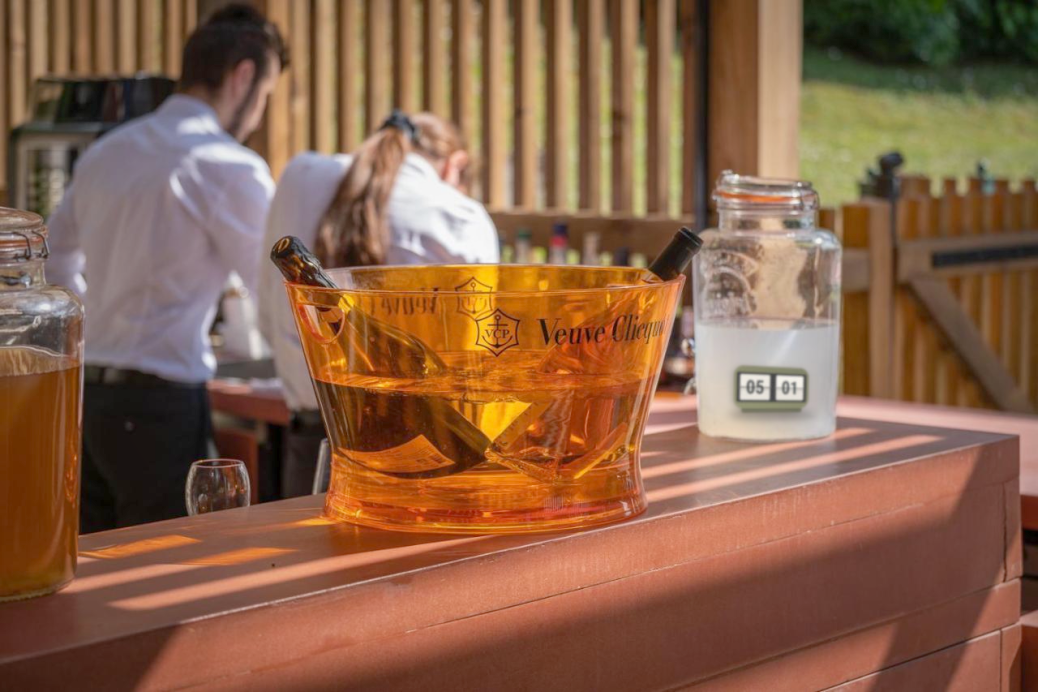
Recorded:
5.01
